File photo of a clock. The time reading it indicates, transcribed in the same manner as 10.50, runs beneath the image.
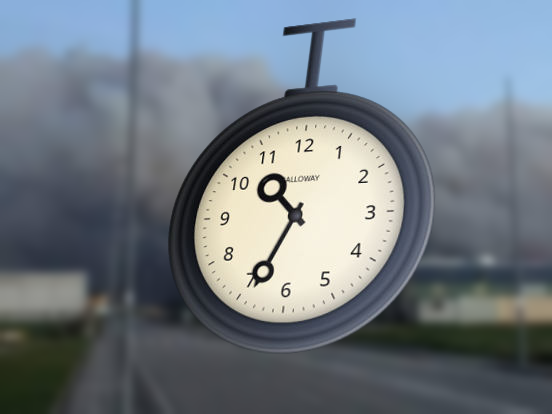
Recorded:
10.34
